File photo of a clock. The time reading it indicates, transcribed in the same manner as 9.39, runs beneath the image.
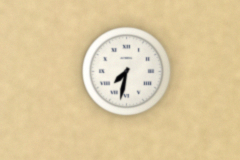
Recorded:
7.32
